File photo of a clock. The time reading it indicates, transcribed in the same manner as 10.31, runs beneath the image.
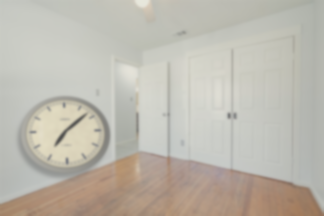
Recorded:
7.08
